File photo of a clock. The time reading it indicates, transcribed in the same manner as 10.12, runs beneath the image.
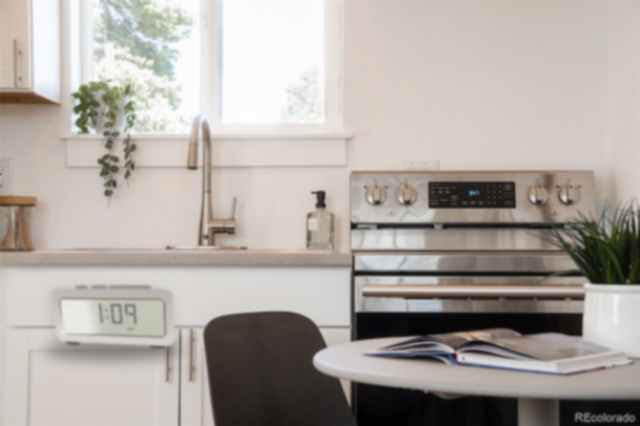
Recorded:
1.09
